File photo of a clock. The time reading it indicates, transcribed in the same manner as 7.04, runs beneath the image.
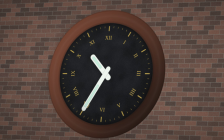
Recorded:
10.35
